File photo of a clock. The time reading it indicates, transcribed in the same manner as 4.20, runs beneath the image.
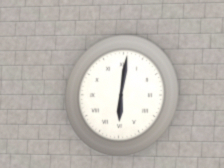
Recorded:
6.01
